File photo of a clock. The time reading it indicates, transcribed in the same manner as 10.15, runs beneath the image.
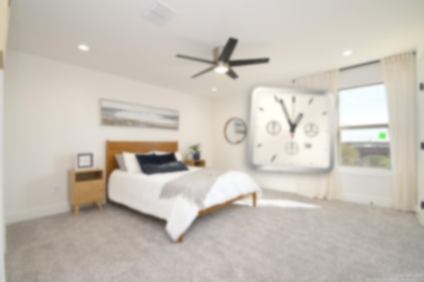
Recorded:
12.56
